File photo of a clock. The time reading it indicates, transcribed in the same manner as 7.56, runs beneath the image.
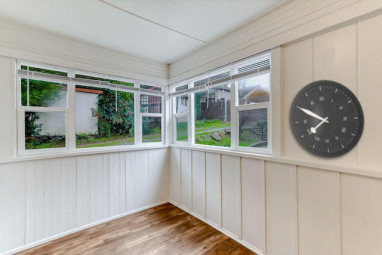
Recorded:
7.50
